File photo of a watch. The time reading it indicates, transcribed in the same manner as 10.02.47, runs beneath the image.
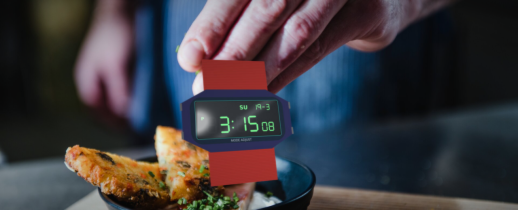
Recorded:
3.15.08
